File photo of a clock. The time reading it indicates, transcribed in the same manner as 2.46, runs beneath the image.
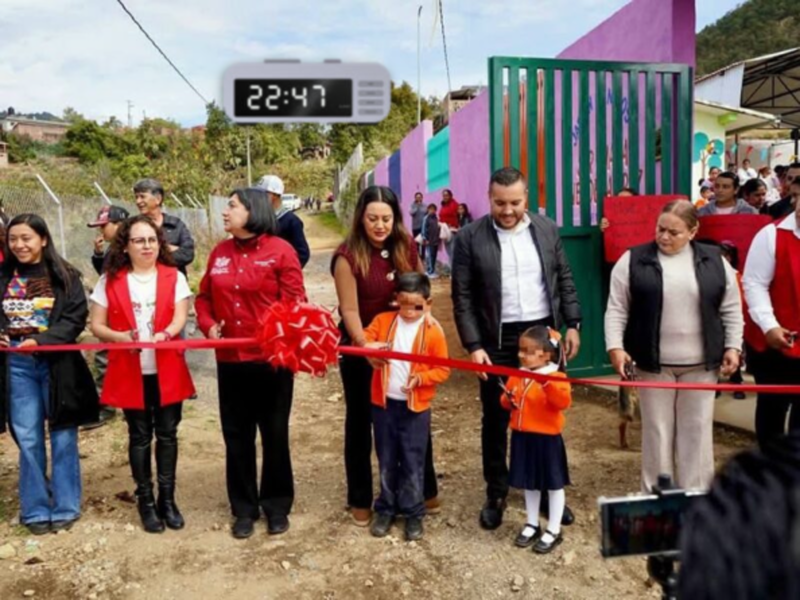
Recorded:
22.47
